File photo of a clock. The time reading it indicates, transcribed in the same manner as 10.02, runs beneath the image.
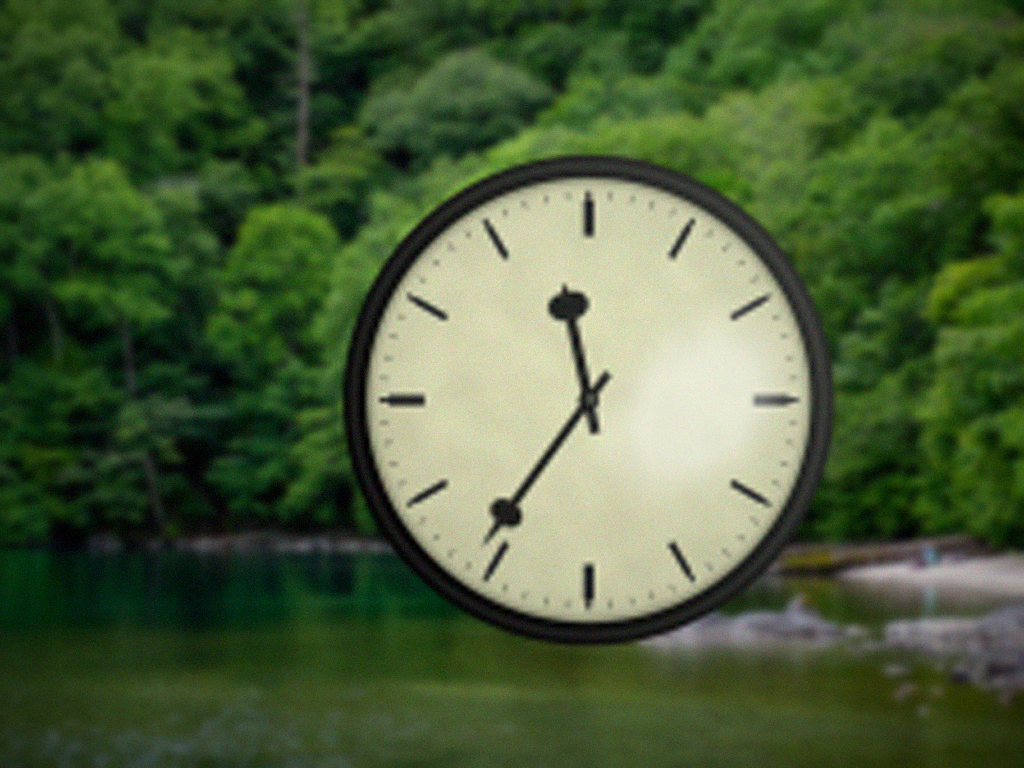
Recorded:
11.36
